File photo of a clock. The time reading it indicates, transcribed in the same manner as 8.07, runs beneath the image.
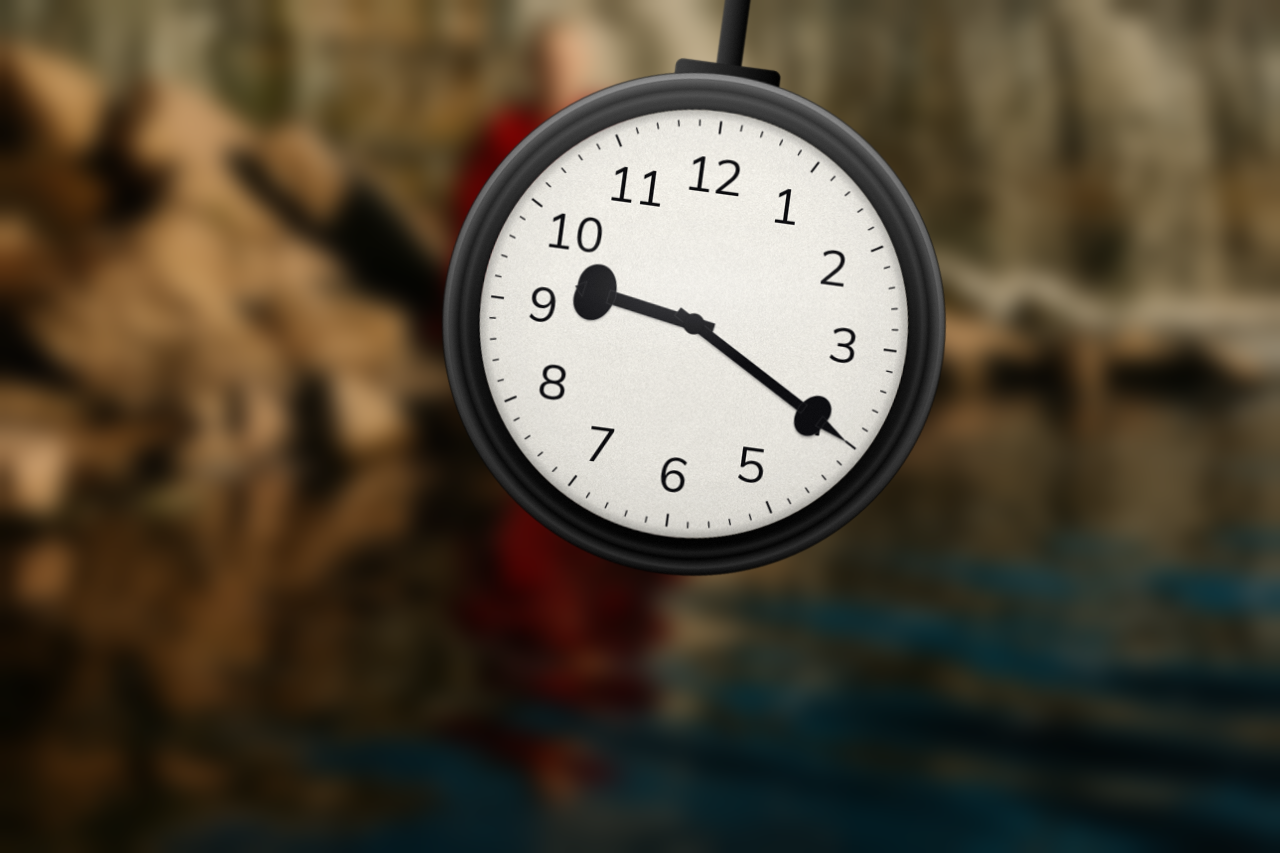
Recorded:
9.20
